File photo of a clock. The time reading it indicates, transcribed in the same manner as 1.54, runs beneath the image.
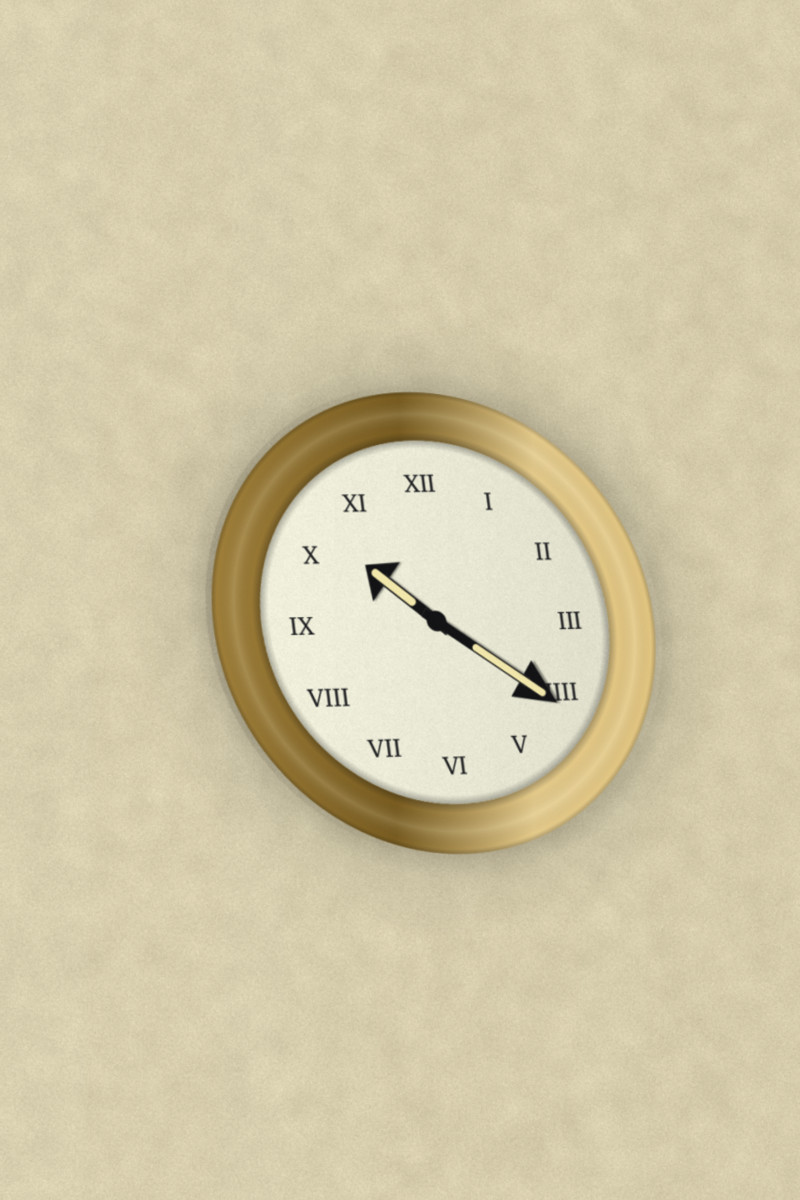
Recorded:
10.21
